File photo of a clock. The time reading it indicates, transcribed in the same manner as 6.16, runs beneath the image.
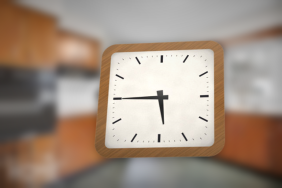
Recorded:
5.45
